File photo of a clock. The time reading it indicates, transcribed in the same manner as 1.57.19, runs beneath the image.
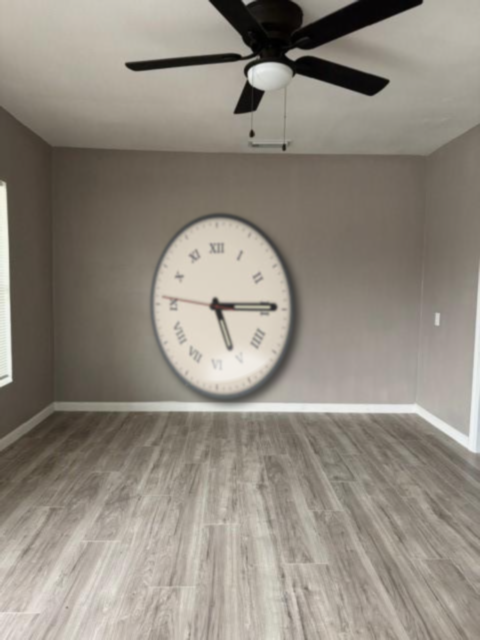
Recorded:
5.14.46
